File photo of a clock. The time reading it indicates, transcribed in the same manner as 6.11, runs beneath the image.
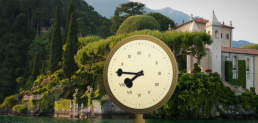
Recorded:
7.46
